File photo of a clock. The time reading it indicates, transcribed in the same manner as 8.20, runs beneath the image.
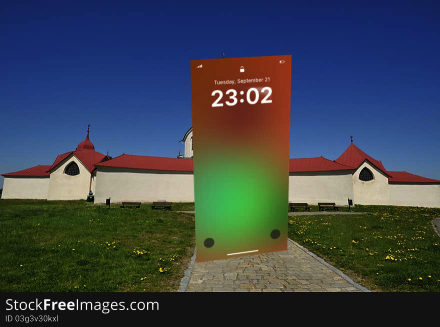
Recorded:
23.02
